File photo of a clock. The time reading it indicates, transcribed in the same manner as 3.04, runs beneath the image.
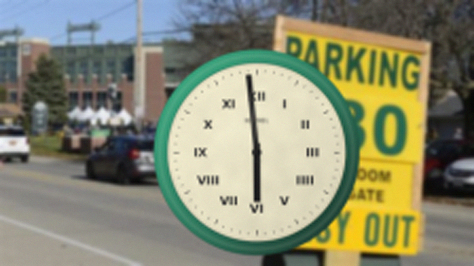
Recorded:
5.59
